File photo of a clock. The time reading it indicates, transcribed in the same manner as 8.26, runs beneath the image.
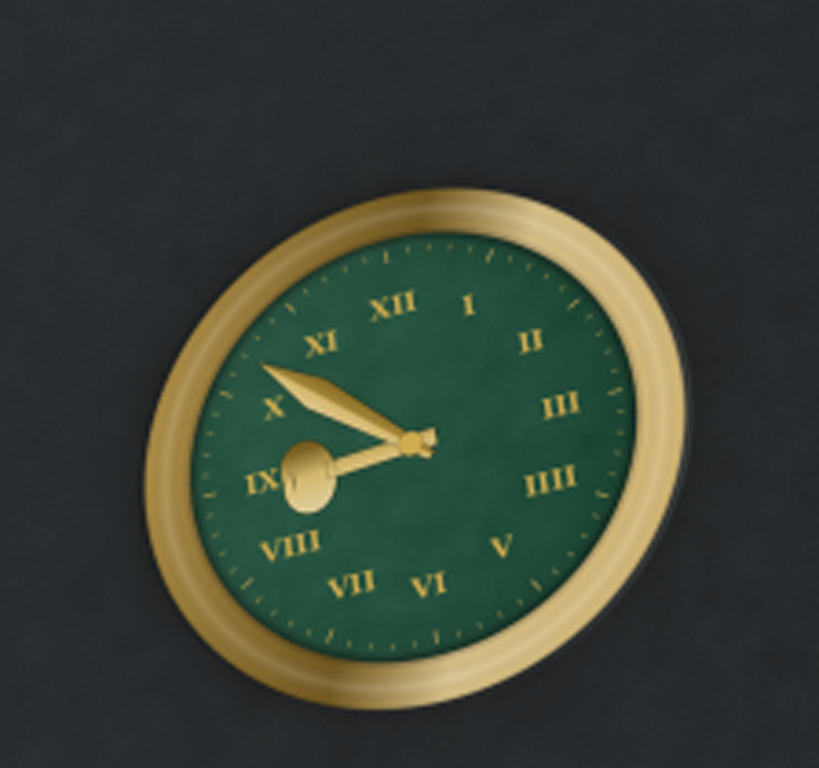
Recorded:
8.52
